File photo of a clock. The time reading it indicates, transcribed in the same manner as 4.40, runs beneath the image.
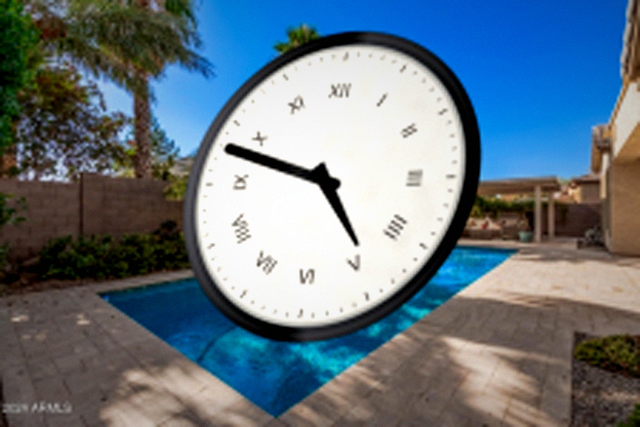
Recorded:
4.48
